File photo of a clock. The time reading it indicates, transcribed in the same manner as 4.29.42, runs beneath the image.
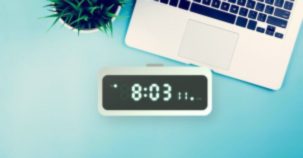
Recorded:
8.03.11
